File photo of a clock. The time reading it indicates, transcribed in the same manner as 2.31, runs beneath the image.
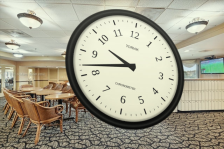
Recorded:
9.42
